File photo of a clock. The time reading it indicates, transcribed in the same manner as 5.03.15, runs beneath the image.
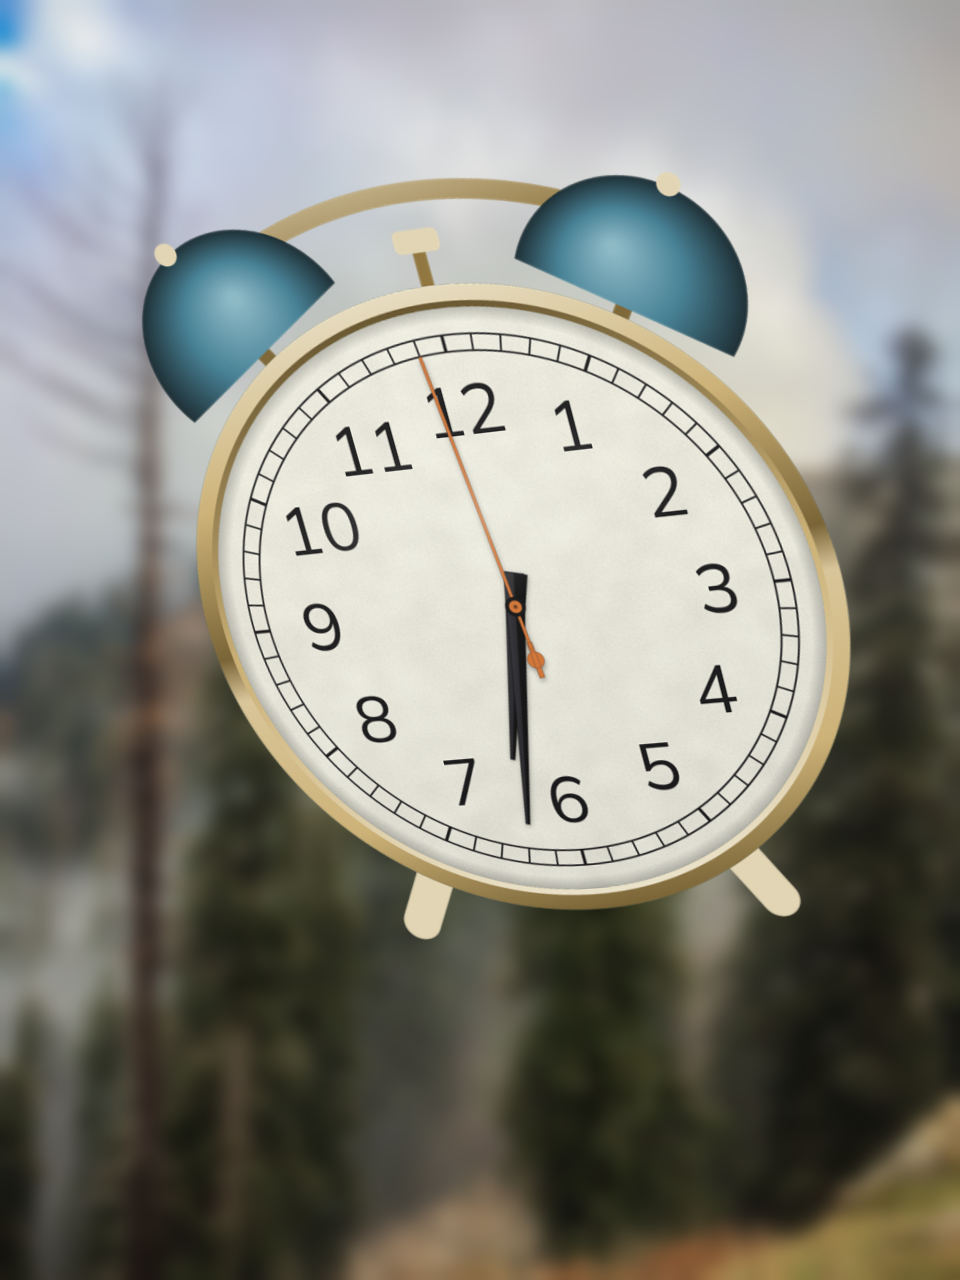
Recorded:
6.31.59
